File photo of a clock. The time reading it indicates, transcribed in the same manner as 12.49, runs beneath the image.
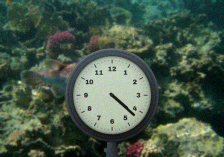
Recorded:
4.22
